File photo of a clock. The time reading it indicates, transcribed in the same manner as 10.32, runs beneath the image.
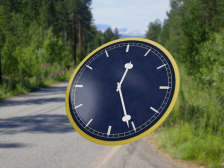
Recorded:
12.26
